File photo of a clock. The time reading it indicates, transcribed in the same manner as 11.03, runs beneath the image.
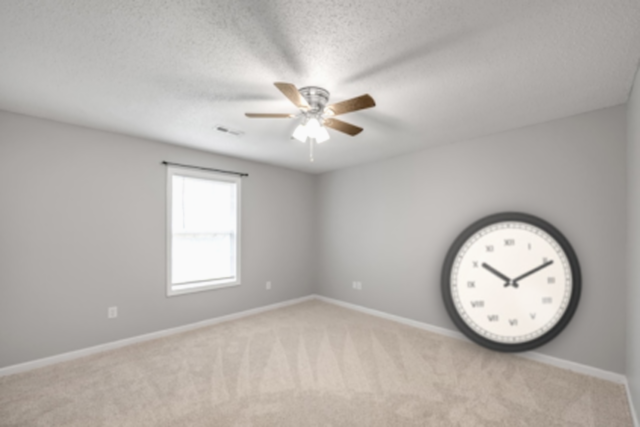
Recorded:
10.11
